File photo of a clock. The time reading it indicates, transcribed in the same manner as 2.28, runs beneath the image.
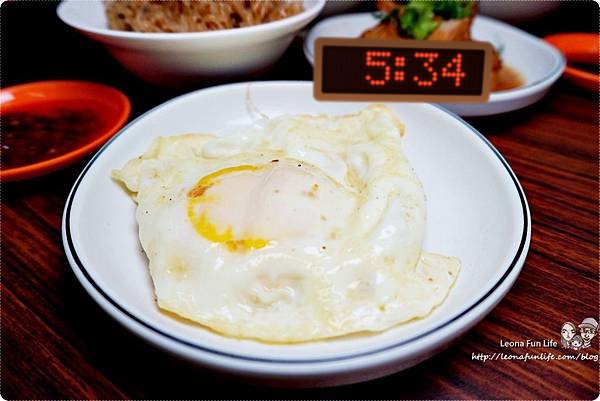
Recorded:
5.34
